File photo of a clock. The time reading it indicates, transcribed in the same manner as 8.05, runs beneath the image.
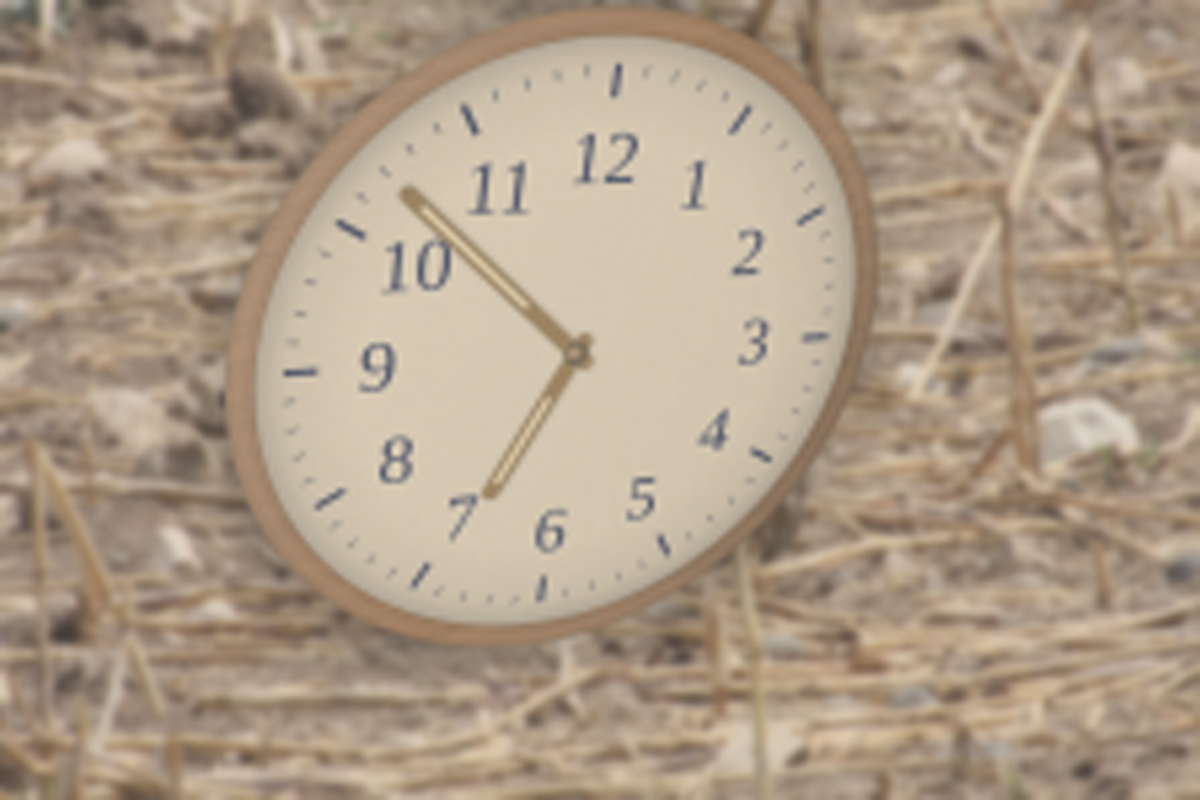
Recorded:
6.52
